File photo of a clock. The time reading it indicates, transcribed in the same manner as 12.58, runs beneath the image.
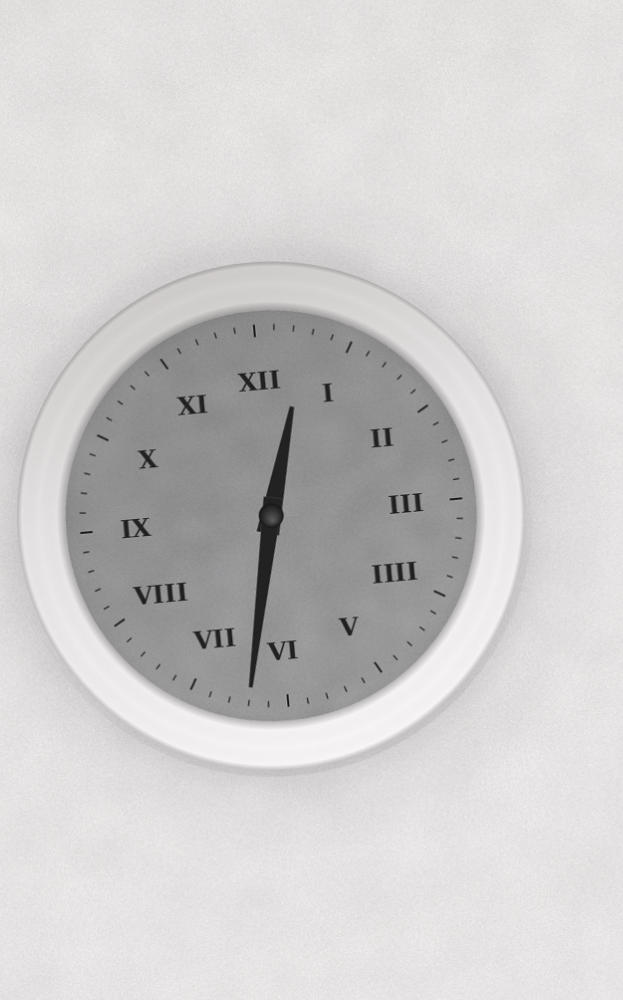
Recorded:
12.32
